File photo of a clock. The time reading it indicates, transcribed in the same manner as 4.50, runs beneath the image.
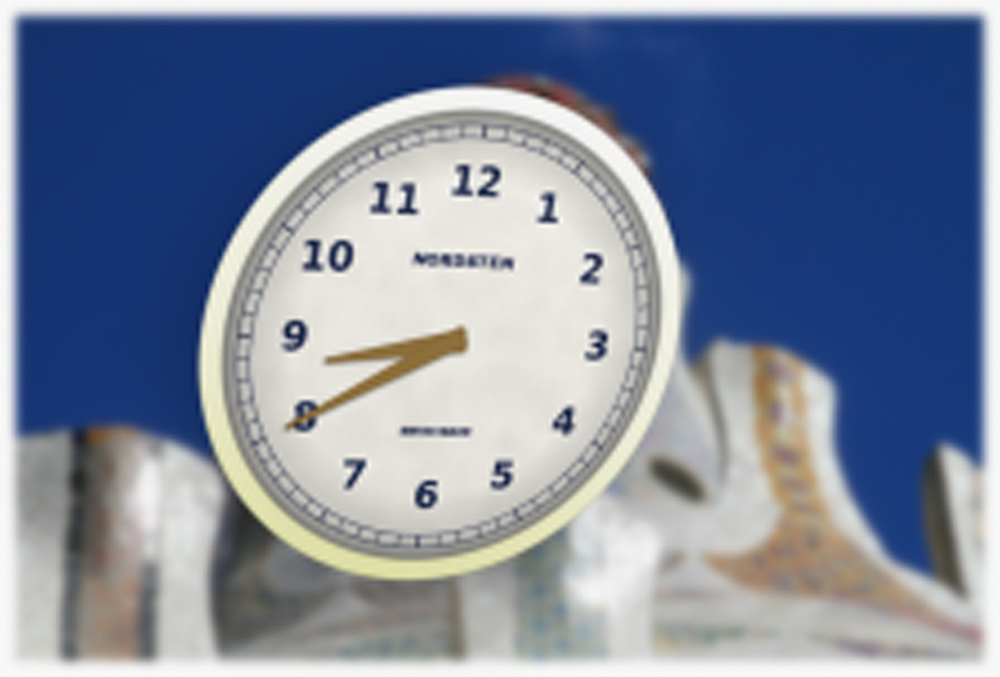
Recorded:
8.40
